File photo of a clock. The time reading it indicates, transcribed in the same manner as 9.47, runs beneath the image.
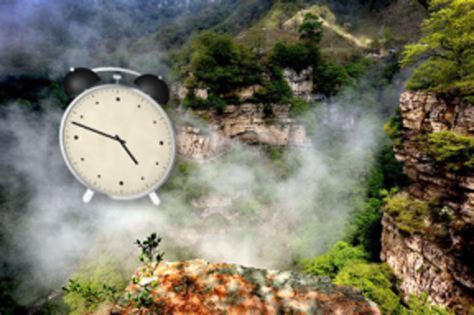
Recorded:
4.48
